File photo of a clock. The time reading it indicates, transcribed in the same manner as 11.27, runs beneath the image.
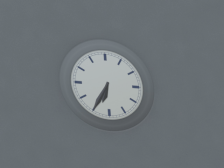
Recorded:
6.35
